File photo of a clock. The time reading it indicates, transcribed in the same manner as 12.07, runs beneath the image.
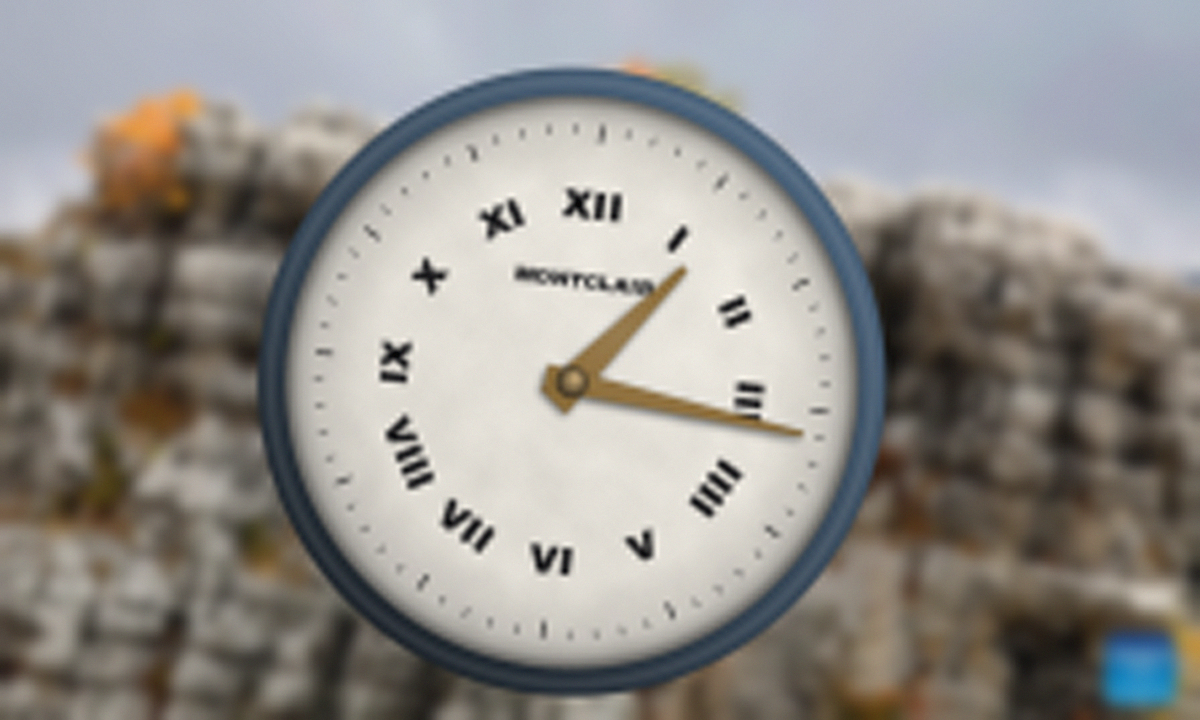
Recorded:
1.16
